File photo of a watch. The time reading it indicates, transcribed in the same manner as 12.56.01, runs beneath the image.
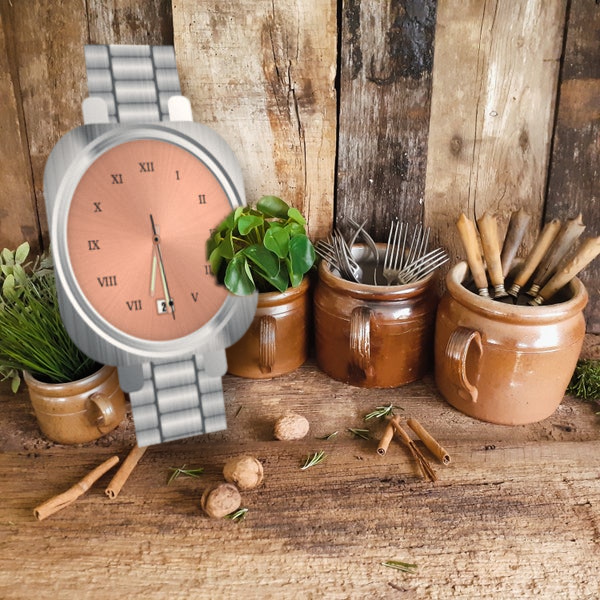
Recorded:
6.29.29
